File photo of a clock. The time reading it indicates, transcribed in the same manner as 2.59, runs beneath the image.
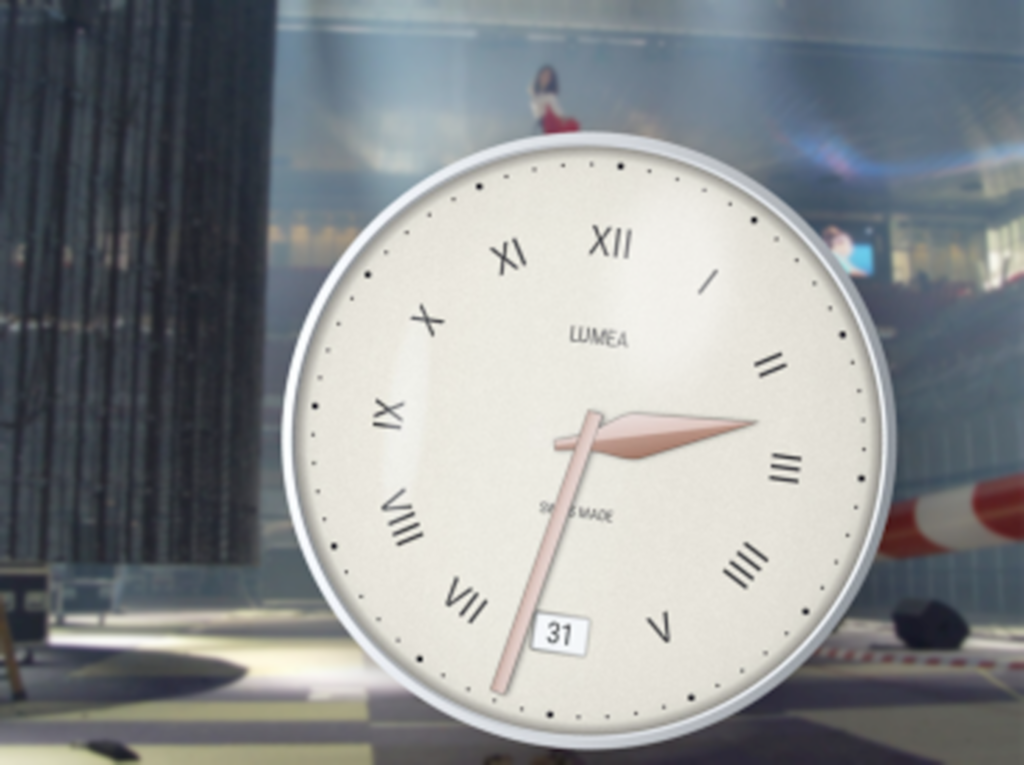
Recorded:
2.32
